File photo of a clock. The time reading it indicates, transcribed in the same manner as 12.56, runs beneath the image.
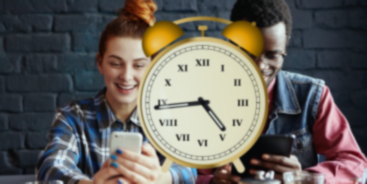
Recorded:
4.44
